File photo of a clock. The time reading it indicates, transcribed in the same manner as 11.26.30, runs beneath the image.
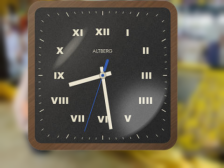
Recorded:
8.28.33
